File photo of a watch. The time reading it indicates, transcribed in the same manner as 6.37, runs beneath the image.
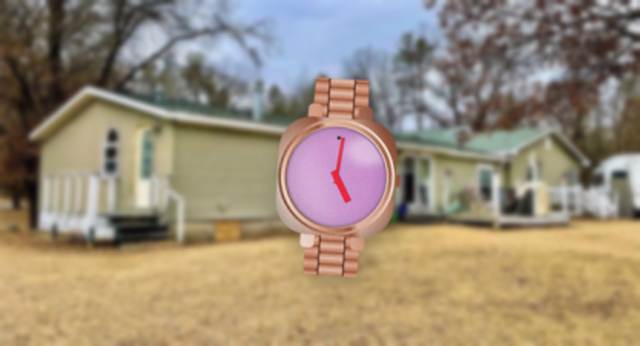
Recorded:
5.01
